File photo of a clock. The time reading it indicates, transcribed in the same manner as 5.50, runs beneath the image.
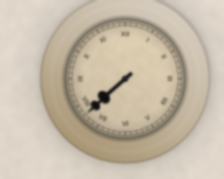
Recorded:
7.38
